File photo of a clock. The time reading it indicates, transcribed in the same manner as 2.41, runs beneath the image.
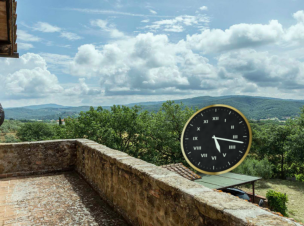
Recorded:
5.17
